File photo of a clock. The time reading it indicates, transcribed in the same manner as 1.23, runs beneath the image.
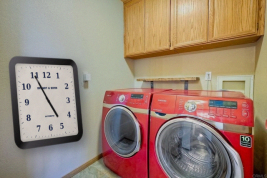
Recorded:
4.55
